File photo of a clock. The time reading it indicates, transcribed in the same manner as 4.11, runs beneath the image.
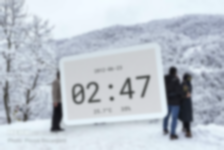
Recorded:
2.47
